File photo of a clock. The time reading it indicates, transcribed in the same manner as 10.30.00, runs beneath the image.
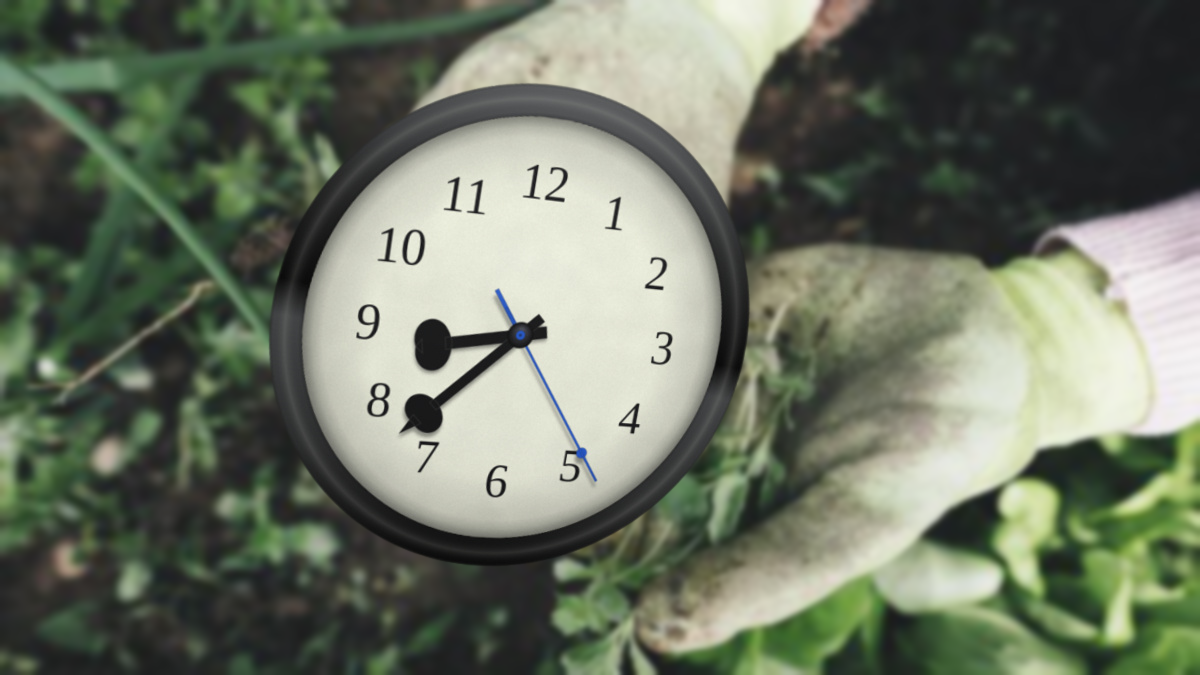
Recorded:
8.37.24
